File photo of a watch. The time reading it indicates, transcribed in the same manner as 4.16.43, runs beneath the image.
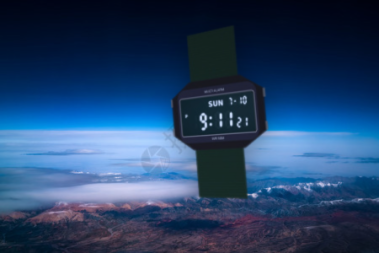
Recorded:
9.11.21
